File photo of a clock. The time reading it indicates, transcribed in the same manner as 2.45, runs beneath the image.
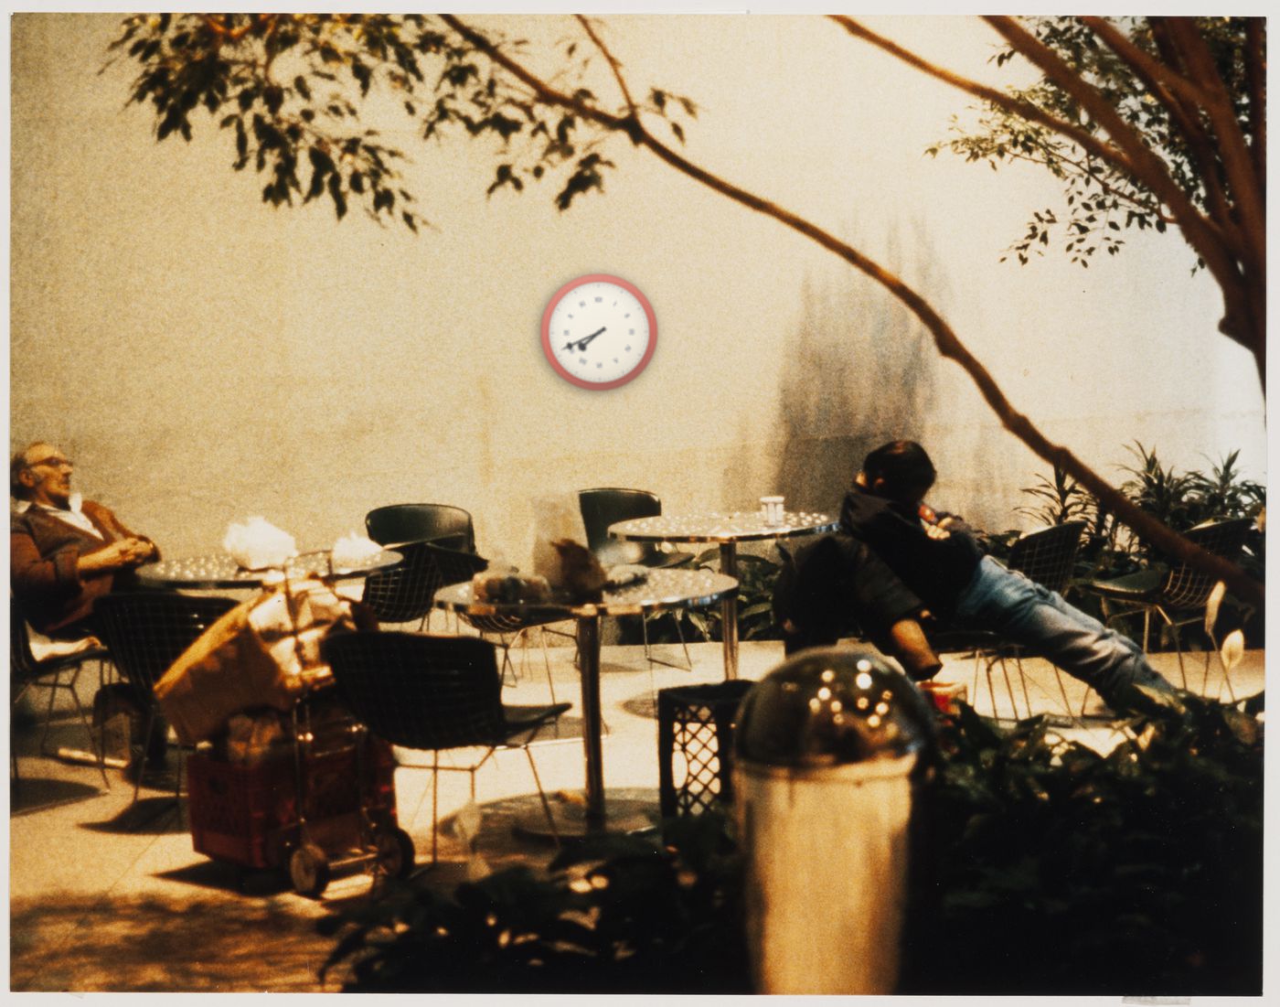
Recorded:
7.41
